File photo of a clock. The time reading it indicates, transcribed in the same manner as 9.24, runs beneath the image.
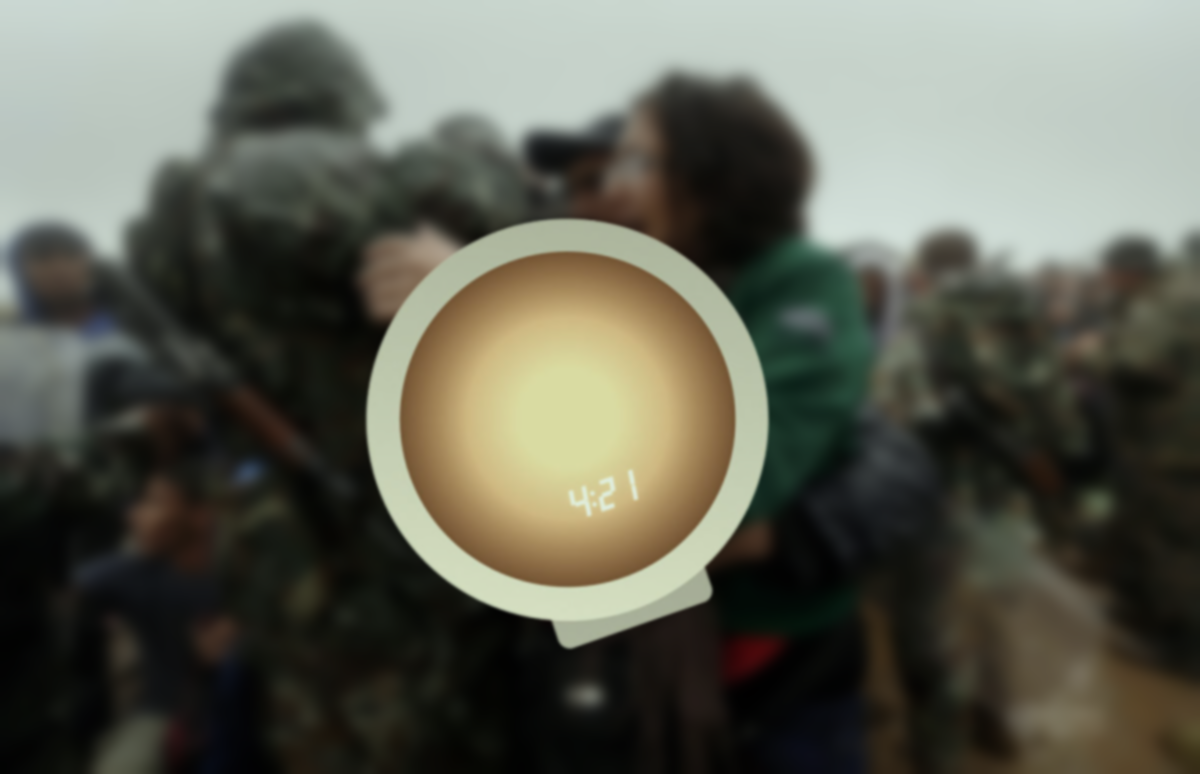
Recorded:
4.21
